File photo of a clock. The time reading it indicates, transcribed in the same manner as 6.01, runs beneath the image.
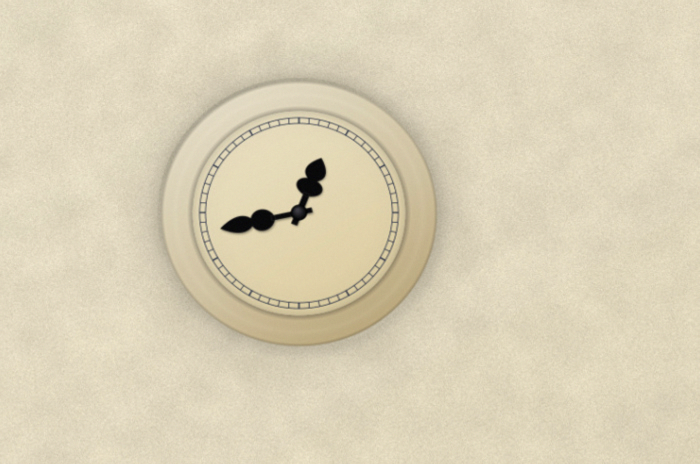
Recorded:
12.43
